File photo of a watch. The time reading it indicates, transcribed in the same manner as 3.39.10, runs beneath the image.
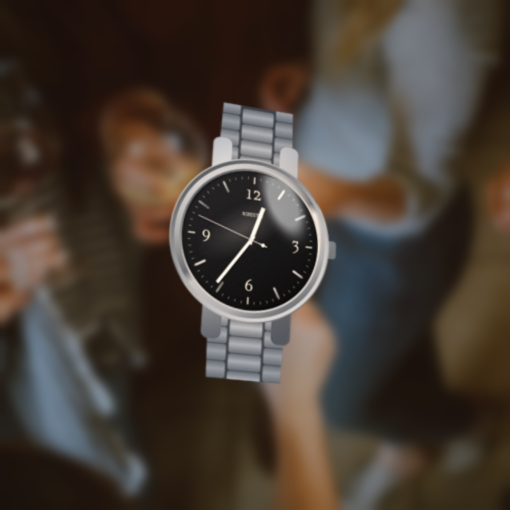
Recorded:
12.35.48
